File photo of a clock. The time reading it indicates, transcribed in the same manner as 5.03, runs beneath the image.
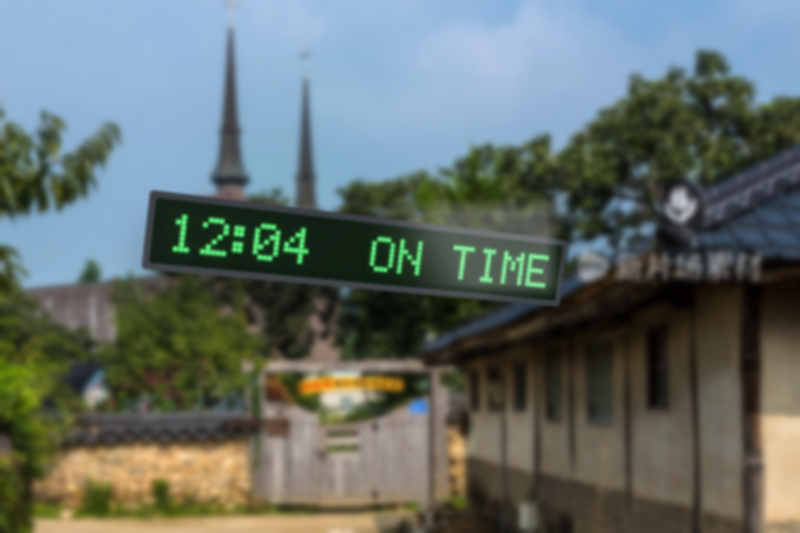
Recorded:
12.04
